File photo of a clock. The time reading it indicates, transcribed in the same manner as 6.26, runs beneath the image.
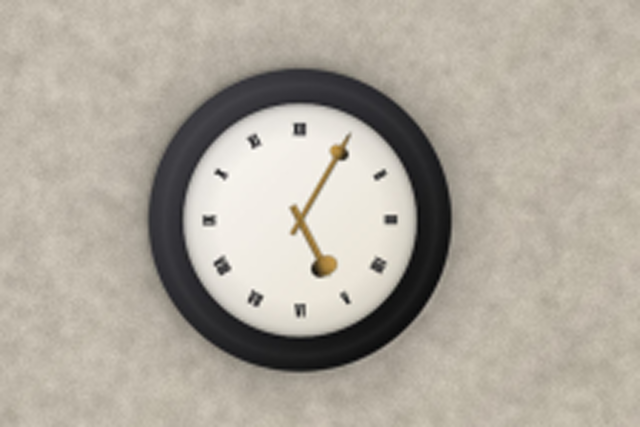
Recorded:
5.05
